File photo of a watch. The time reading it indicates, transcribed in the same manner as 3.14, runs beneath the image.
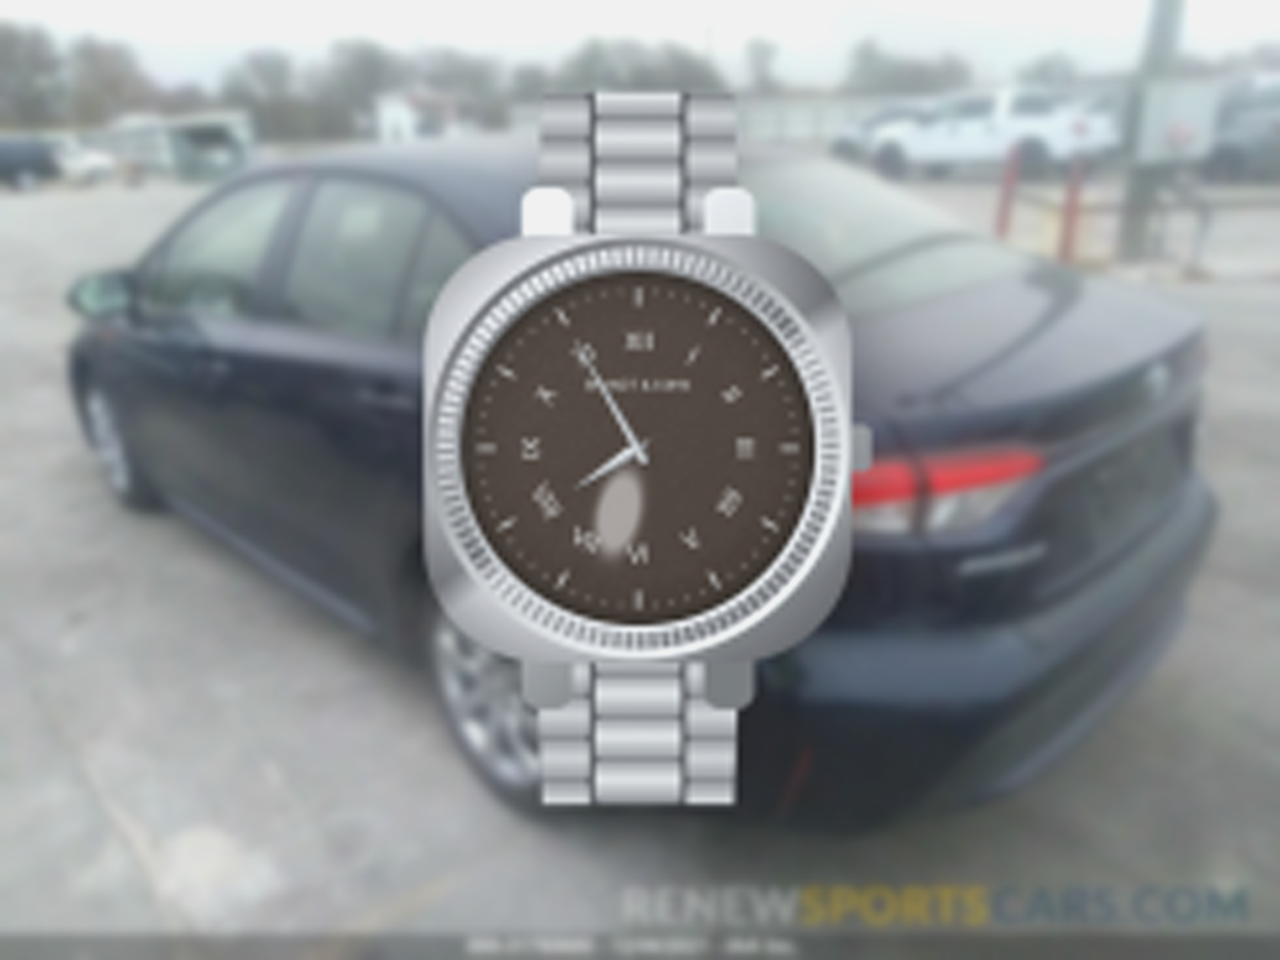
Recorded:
7.55
